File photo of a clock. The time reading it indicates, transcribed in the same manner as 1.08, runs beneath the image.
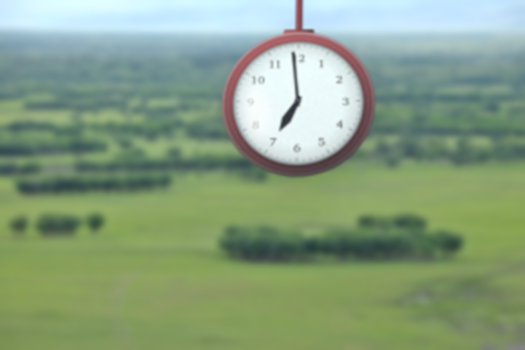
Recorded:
6.59
